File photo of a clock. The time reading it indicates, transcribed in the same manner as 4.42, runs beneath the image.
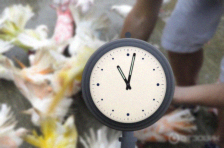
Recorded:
11.02
